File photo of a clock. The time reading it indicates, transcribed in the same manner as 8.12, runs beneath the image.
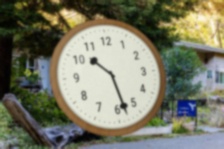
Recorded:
10.28
